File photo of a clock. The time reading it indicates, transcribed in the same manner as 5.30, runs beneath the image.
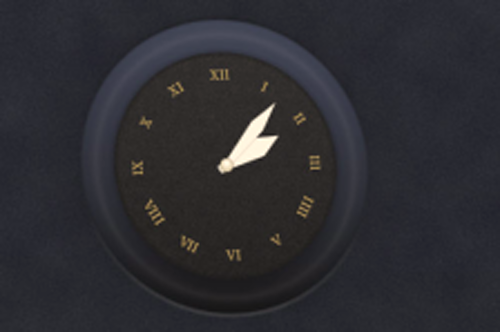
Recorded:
2.07
